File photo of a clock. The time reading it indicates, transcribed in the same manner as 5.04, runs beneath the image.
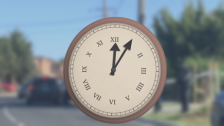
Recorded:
12.05
